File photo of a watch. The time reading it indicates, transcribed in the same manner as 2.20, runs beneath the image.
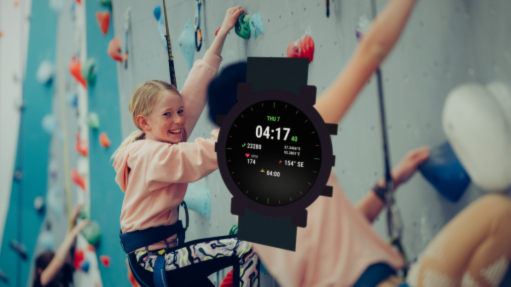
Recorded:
4.17
